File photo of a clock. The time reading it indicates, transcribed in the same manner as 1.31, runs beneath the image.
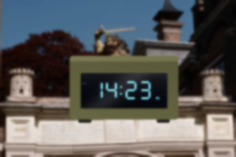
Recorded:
14.23
